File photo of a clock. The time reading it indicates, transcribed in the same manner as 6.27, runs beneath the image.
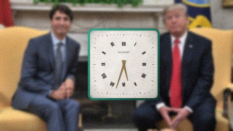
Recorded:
5.33
